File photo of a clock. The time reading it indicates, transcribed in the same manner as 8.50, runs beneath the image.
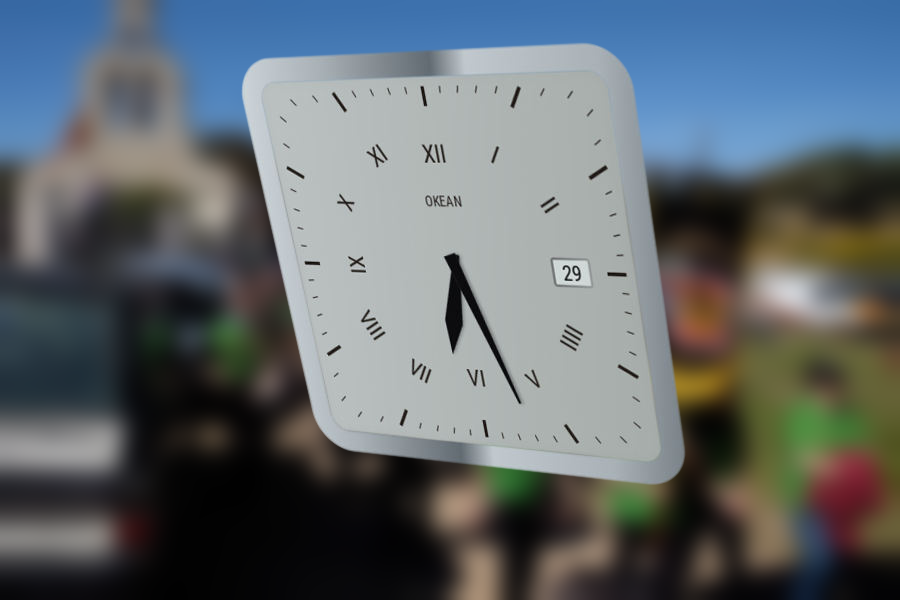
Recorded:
6.27
